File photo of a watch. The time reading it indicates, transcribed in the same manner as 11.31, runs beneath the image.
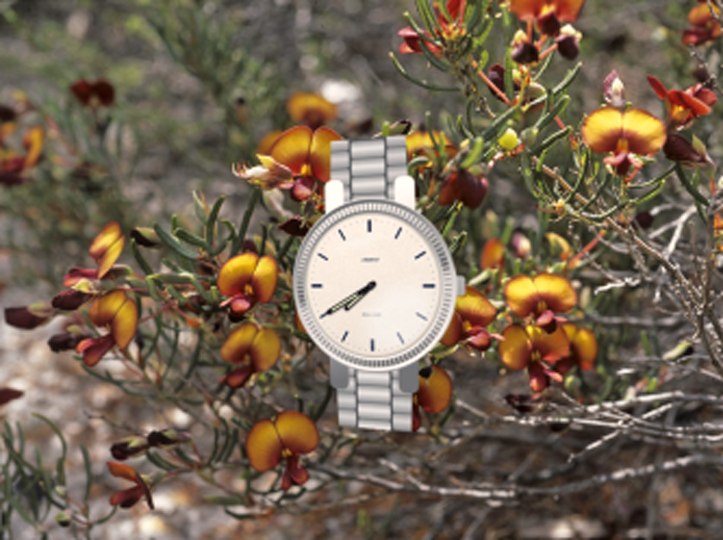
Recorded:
7.40
